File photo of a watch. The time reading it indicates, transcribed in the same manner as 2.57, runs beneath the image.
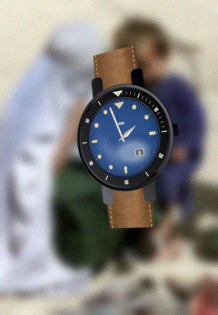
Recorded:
1.57
